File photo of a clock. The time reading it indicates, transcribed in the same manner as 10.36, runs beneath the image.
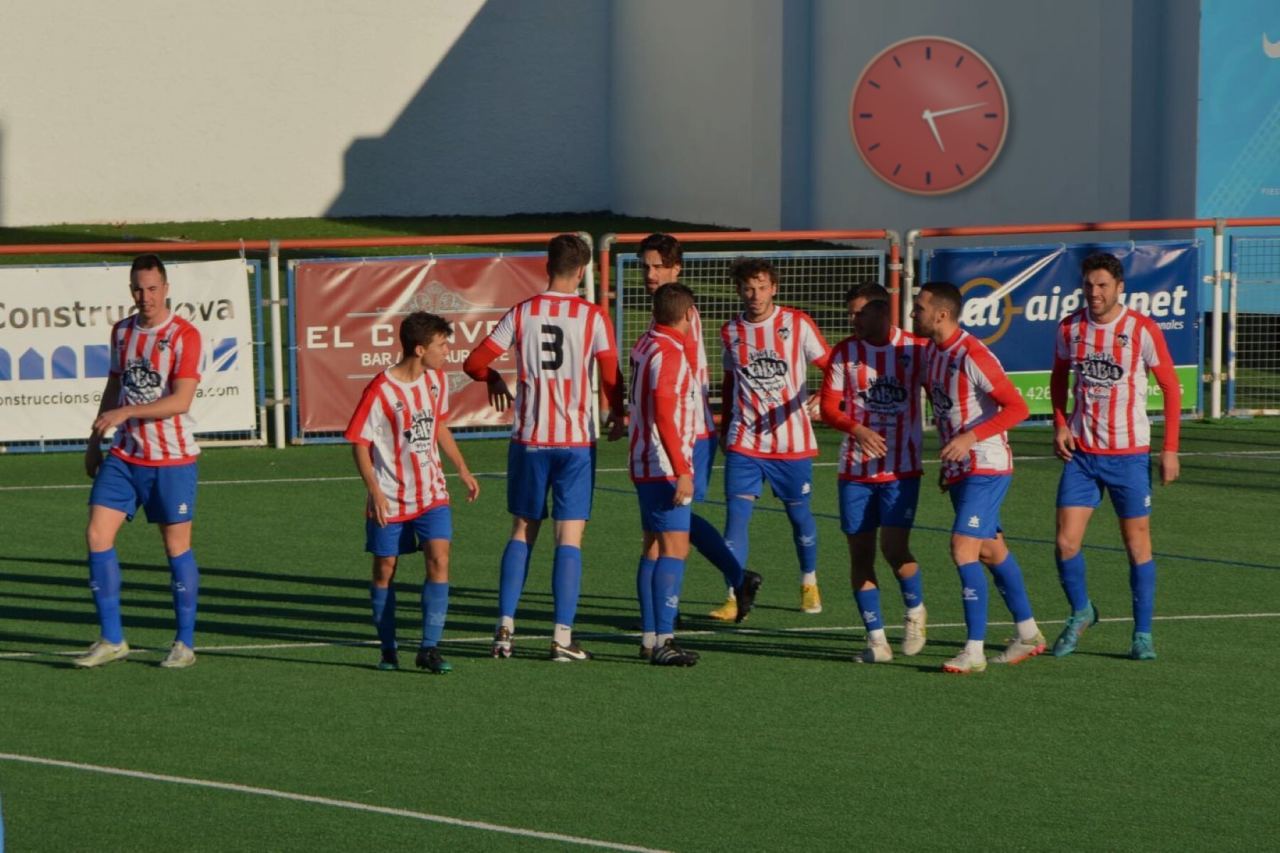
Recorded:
5.13
